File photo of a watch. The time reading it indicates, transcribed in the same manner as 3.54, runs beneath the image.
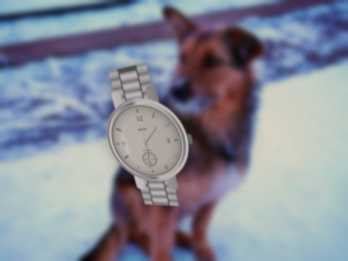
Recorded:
1.31
